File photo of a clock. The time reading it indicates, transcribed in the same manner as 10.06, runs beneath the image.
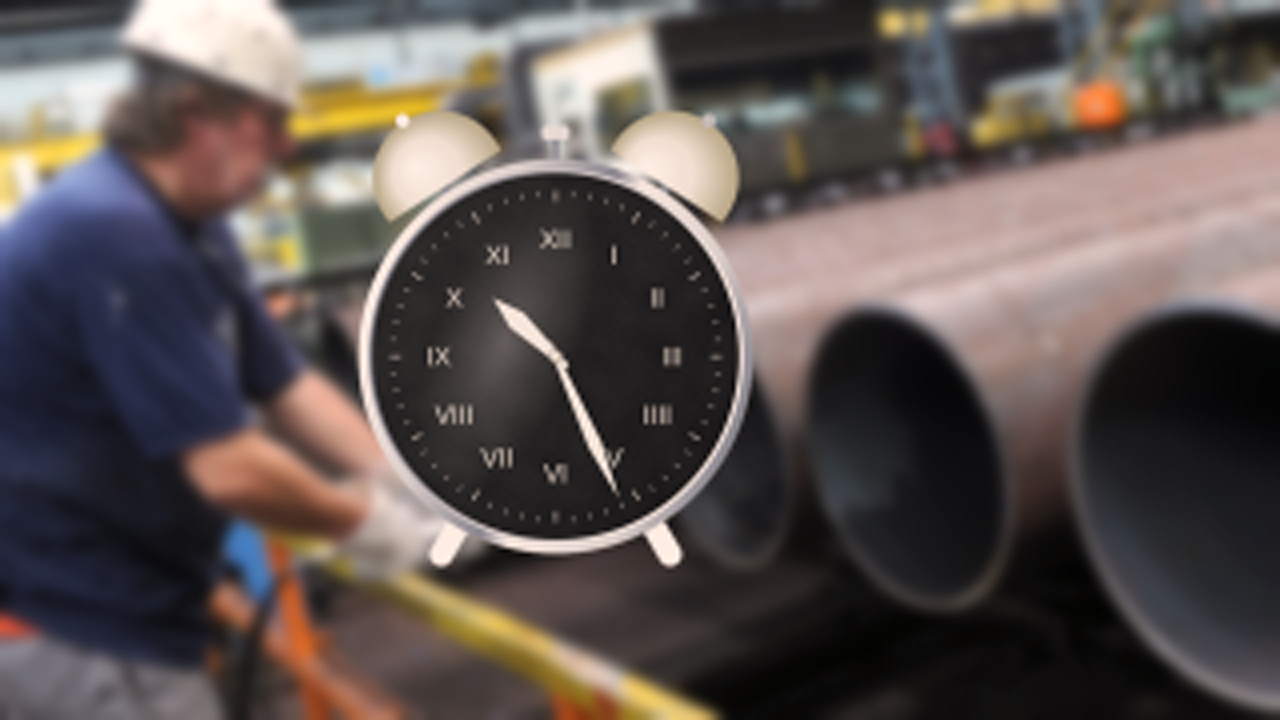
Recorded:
10.26
